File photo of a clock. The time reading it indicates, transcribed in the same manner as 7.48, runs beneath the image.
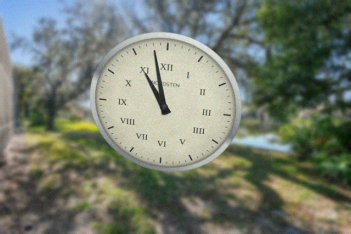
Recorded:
10.58
